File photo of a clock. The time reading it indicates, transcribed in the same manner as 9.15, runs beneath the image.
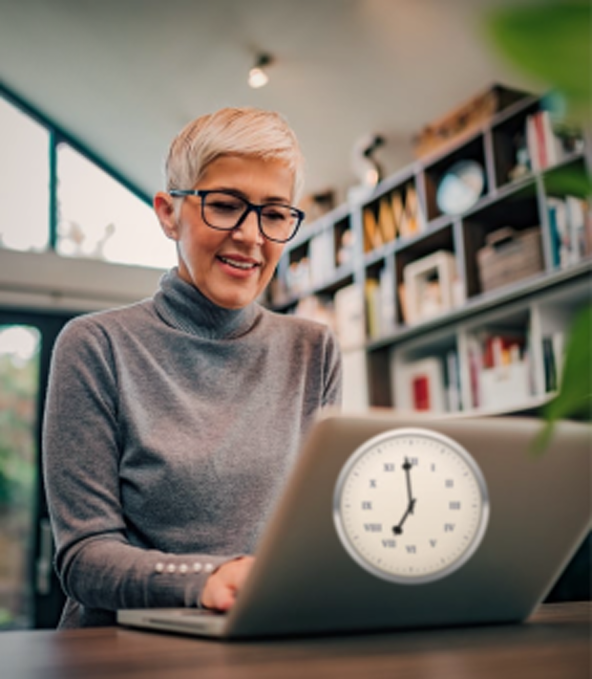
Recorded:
6.59
